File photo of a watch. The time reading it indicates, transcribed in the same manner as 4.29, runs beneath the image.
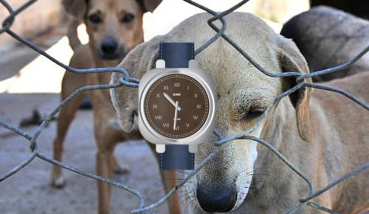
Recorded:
10.31
